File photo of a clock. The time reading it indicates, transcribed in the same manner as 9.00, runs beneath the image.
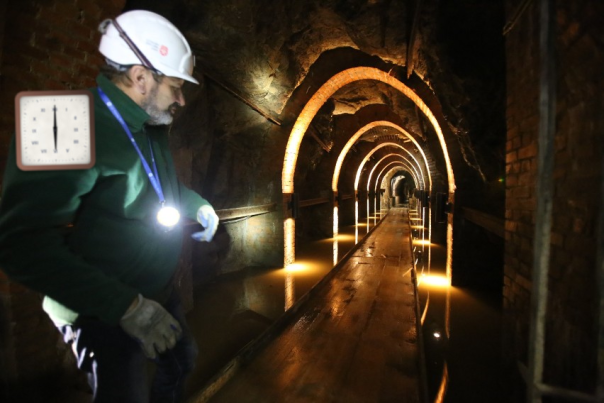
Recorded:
6.00
